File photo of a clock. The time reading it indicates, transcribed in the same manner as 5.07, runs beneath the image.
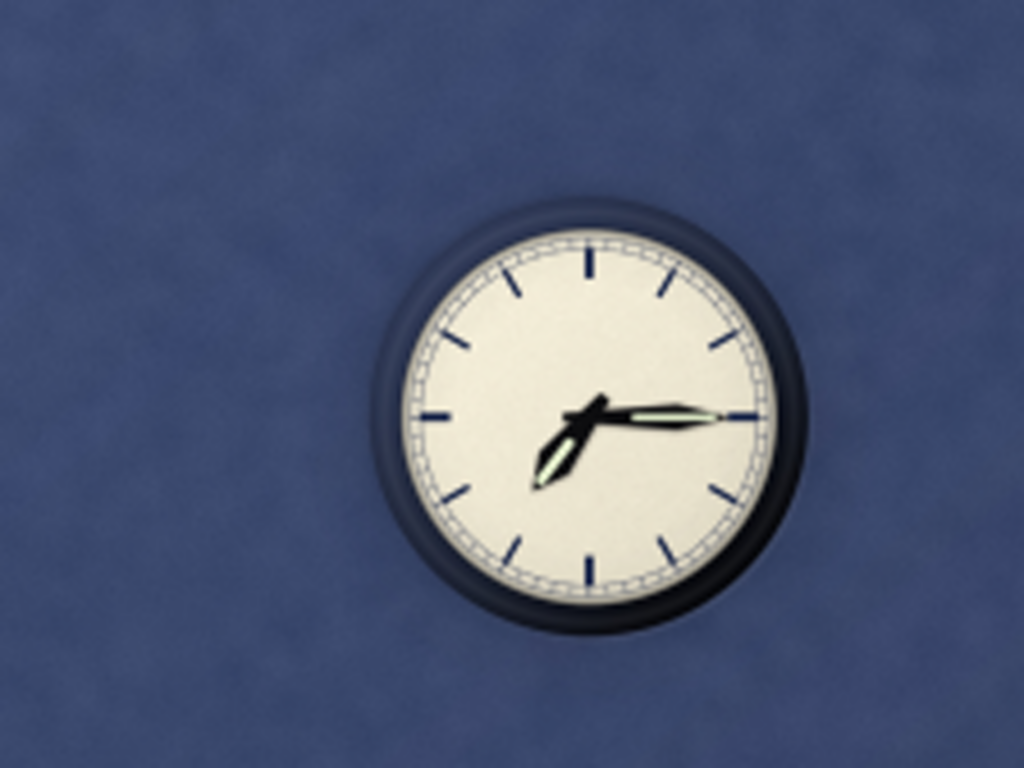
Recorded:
7.15
